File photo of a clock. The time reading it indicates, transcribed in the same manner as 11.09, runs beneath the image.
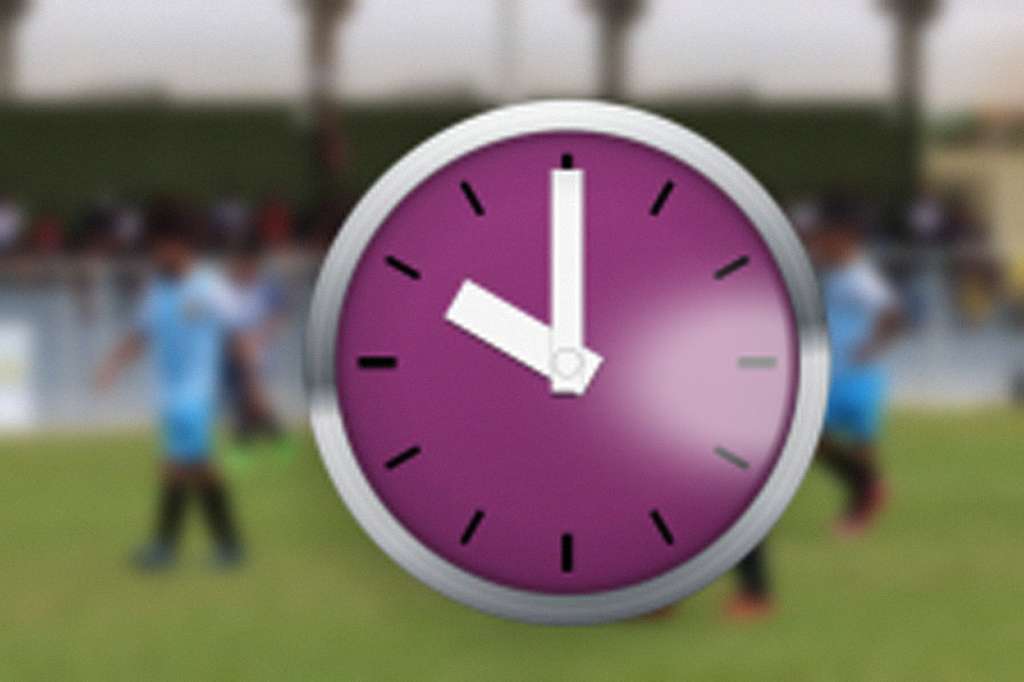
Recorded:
10.00
